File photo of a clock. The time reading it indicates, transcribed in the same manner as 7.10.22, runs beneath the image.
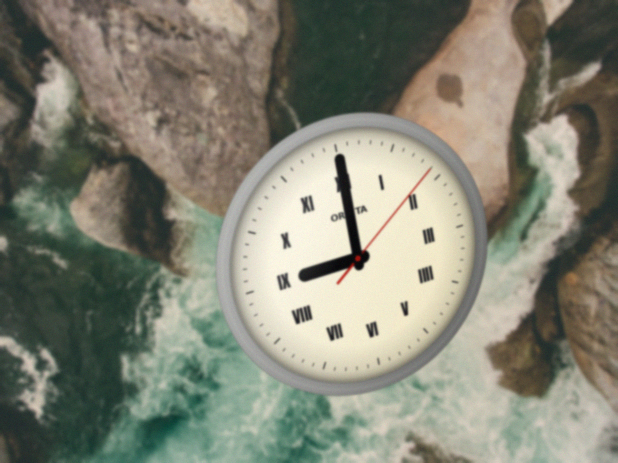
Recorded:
9.00.09
